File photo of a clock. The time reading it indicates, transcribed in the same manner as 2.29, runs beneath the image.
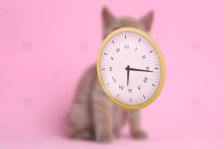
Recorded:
6.16
